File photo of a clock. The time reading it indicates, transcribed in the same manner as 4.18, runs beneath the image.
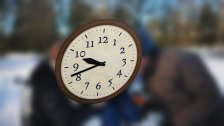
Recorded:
9.42
